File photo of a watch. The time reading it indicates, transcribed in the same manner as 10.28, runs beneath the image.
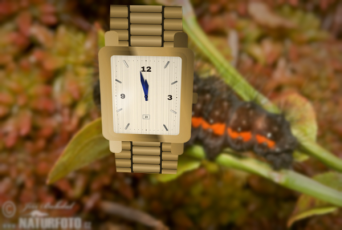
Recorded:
11.58
